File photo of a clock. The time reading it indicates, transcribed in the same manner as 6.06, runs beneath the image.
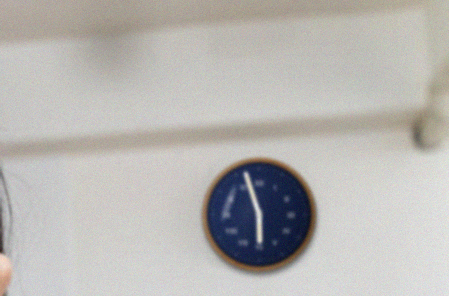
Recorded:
5.57
